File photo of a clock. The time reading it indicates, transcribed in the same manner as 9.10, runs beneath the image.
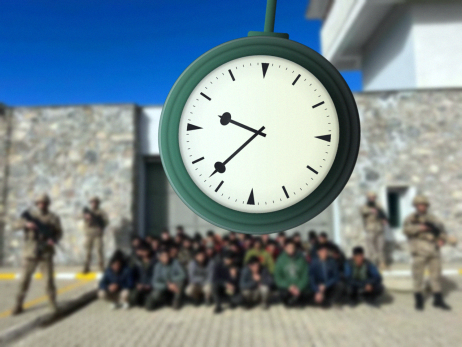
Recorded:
9.37
